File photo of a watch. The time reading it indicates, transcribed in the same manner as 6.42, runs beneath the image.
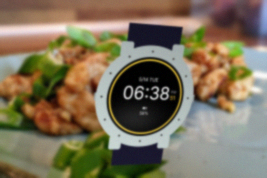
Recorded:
6.38
